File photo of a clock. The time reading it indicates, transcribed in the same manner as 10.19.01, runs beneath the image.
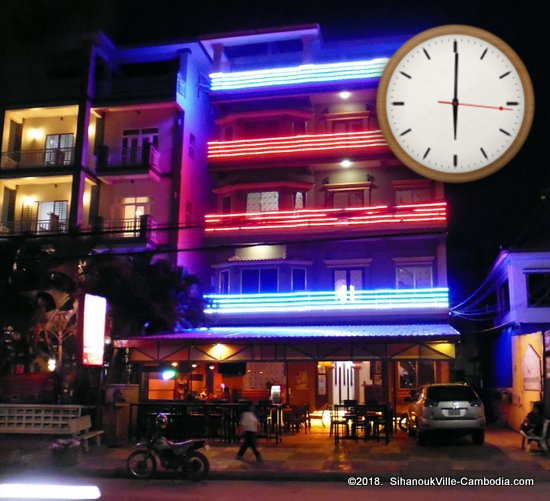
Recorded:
6.00.16
